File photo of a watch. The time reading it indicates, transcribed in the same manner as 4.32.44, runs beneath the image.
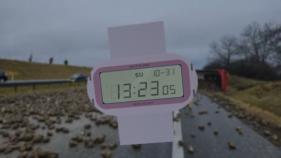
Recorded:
13.23.05
